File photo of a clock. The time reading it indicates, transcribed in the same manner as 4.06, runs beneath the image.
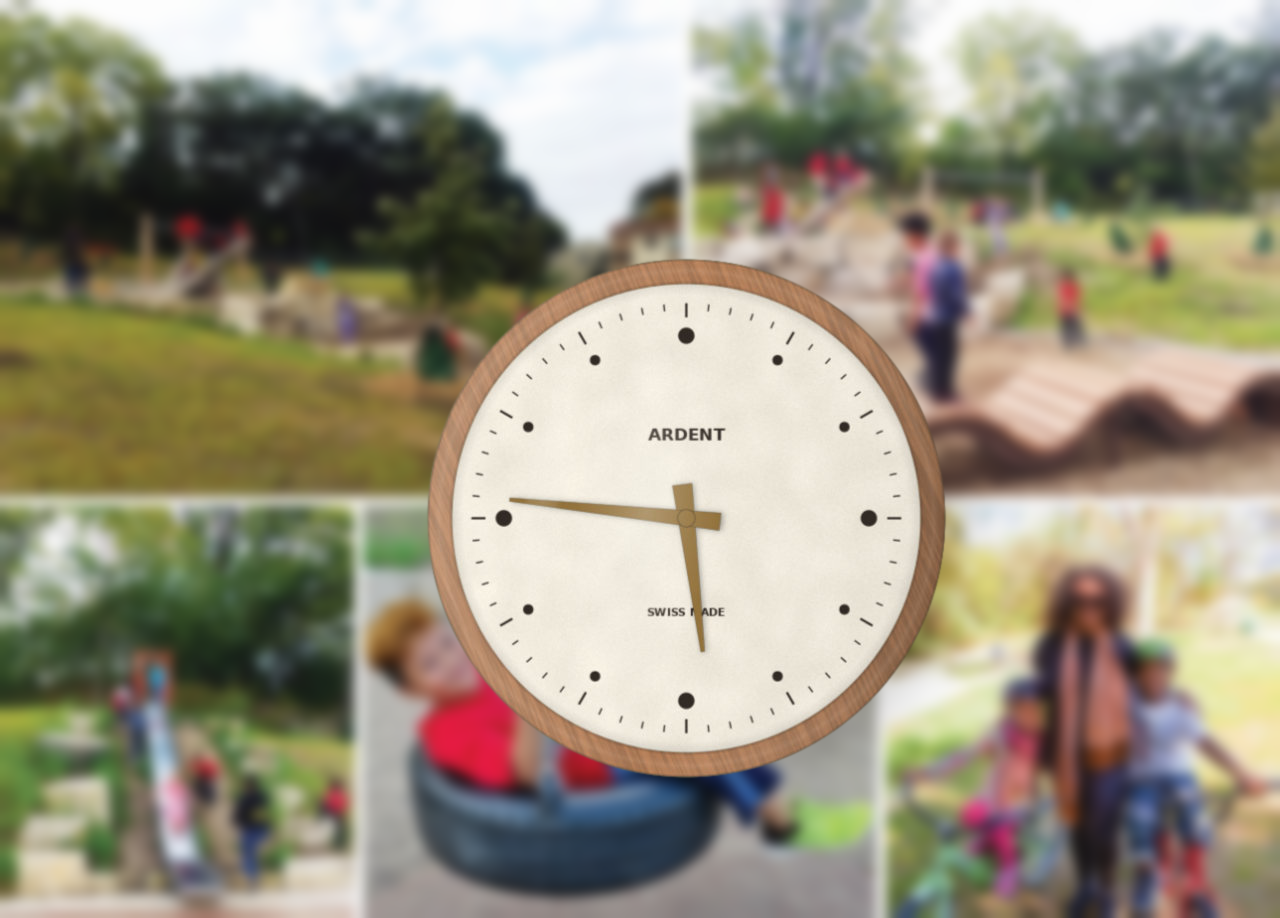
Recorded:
5.46
